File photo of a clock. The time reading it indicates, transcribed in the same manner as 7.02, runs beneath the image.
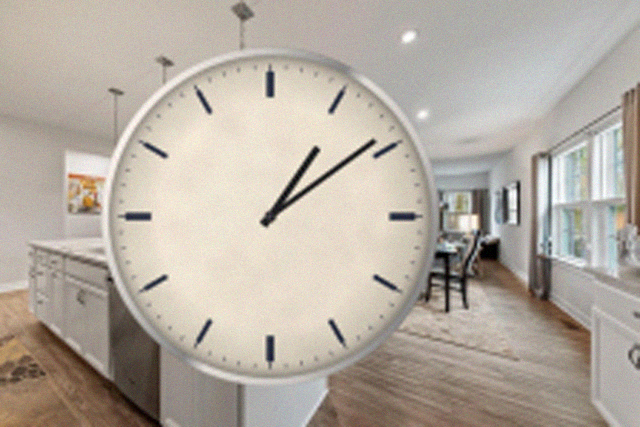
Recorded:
1.09
